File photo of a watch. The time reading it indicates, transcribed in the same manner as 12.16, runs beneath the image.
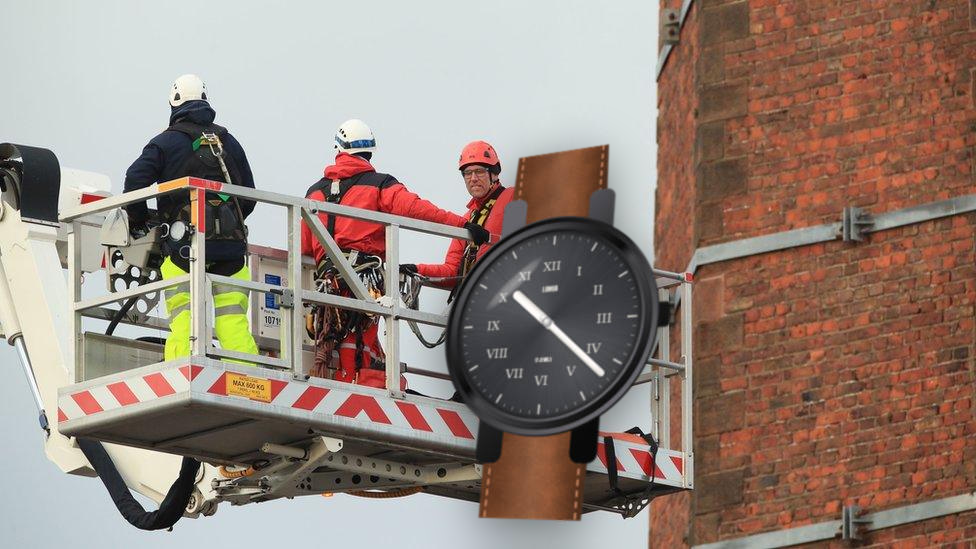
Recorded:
10.22
